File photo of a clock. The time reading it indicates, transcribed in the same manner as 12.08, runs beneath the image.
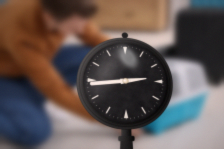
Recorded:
2.44
